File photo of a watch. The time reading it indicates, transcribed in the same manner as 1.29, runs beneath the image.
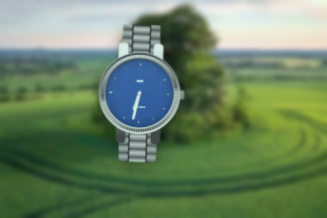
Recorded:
6.32
